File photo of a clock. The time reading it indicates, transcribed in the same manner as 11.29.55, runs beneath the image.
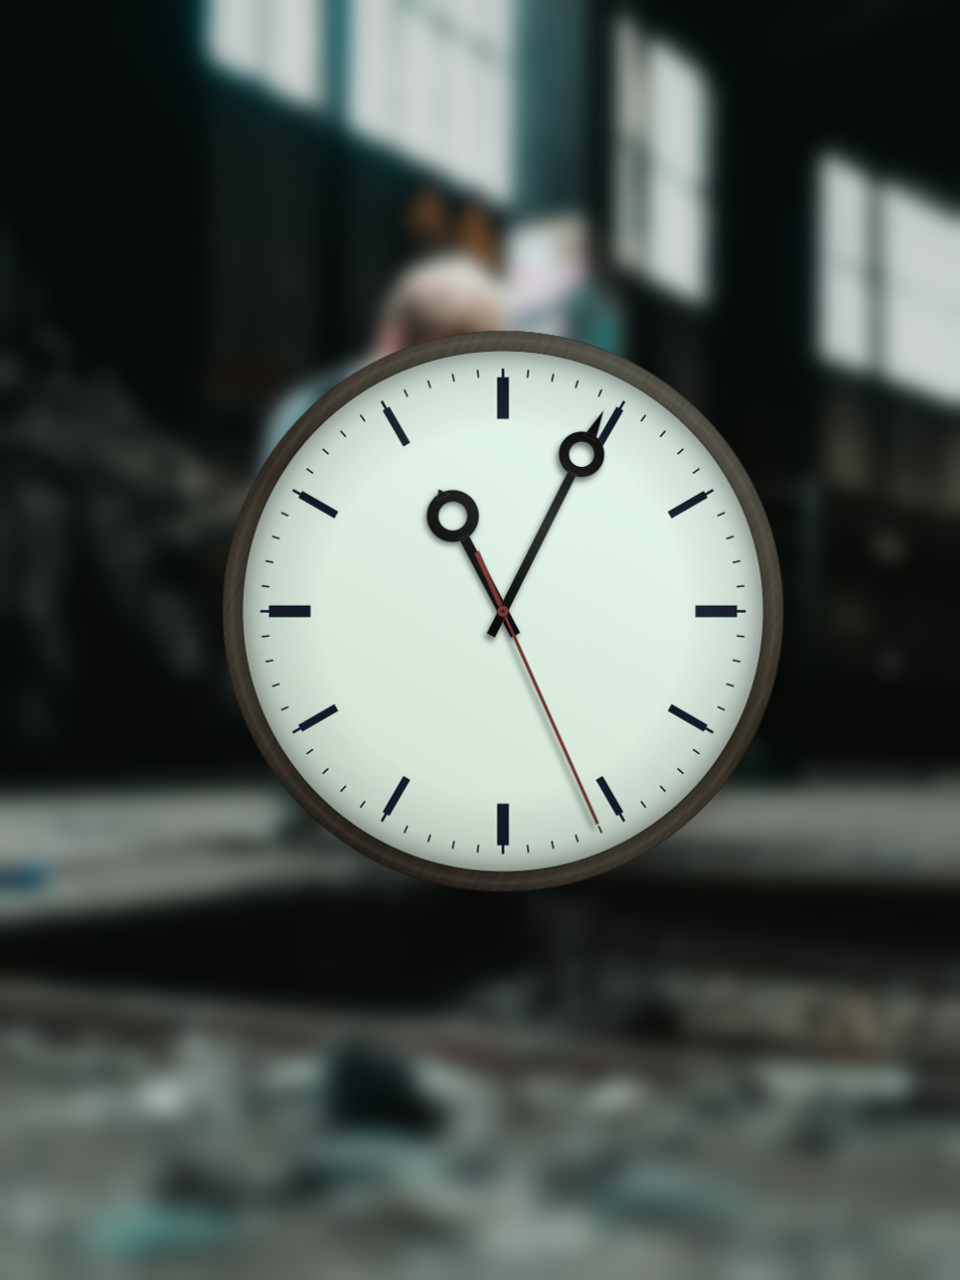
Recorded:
11.04.26
